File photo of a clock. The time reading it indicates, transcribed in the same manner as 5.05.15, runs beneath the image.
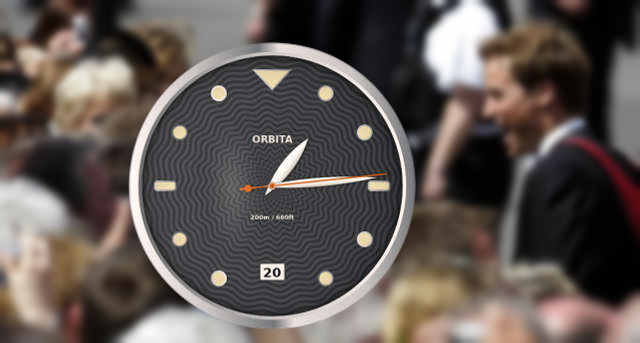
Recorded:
1.14.14
